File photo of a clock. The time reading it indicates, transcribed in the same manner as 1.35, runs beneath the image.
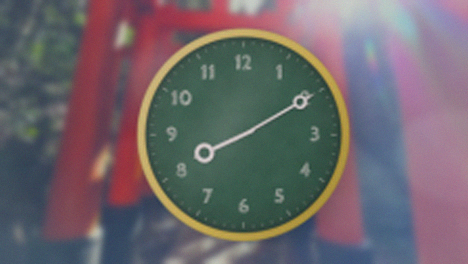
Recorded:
8.10
